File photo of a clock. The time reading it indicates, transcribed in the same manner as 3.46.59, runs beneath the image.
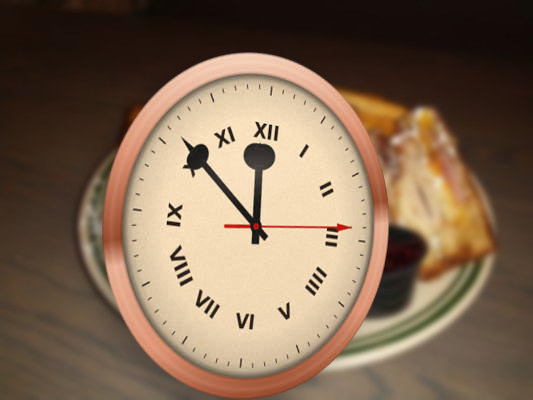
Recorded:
11.51.14
